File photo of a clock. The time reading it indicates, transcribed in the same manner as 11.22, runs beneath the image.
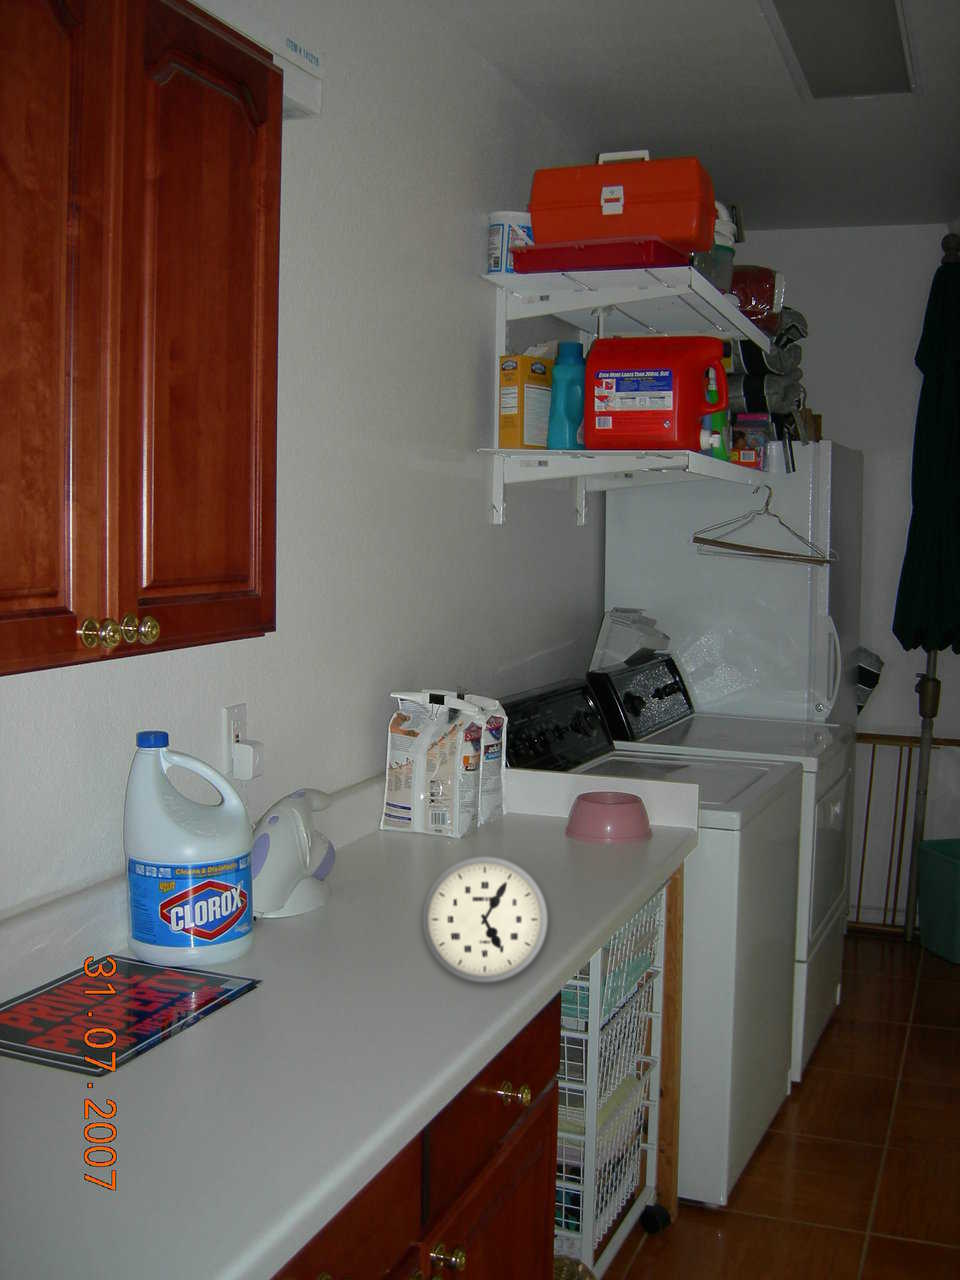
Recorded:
5.05
